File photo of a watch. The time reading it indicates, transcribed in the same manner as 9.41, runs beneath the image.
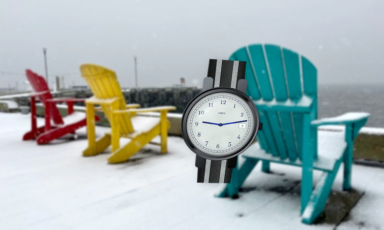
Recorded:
9.13
